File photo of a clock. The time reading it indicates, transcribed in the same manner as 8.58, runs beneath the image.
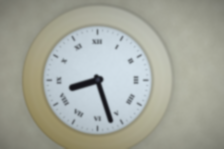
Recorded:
8.27
